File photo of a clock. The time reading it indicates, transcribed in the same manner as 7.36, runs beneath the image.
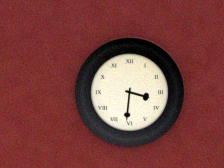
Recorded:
3.31
